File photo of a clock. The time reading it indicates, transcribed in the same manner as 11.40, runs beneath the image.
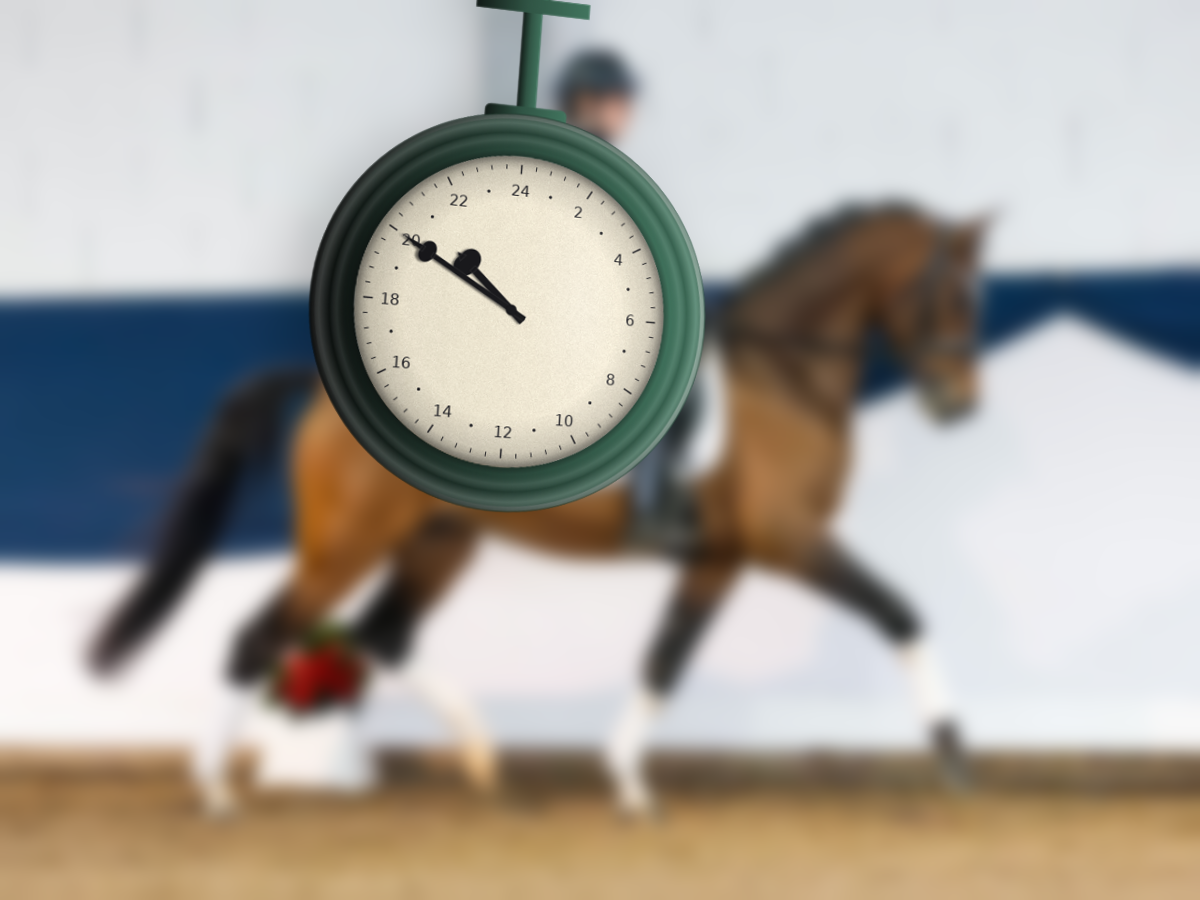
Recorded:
20.50
